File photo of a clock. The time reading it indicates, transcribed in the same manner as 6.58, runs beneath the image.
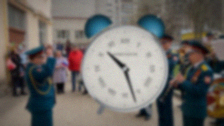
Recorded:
10.27
